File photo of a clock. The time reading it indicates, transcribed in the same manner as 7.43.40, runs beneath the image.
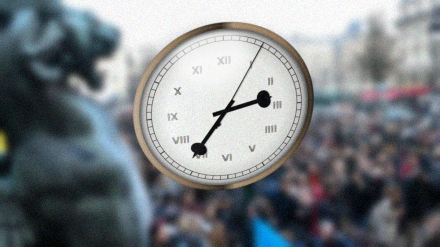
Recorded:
2.36.05
